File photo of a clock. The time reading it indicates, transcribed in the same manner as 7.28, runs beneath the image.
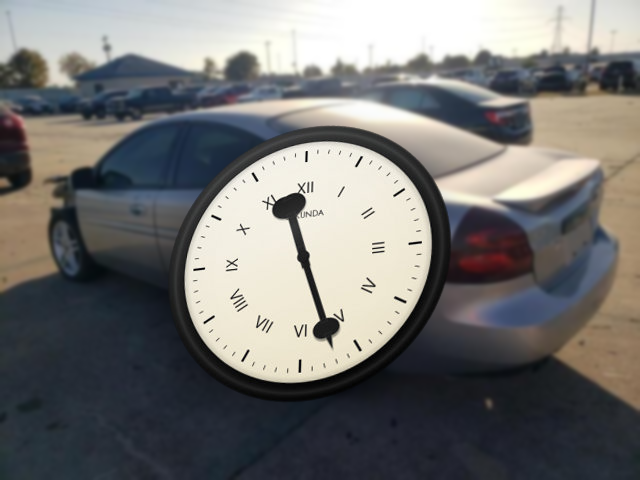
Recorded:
11.27
